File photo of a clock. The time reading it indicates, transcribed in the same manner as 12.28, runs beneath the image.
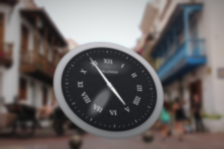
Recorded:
4.55
